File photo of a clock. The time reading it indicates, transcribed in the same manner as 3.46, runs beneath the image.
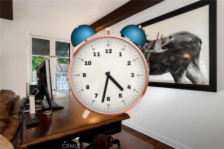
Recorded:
4.32
